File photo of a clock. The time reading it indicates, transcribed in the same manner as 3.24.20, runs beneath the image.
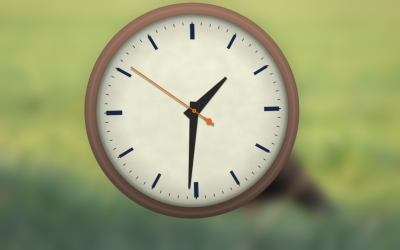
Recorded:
1.30.51
